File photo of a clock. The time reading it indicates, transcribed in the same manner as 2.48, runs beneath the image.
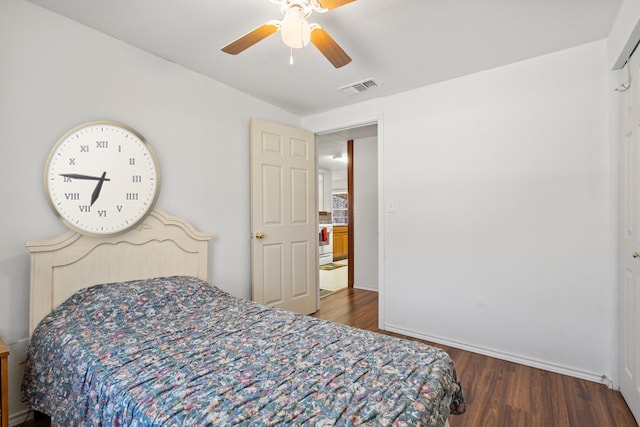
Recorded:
6.46
